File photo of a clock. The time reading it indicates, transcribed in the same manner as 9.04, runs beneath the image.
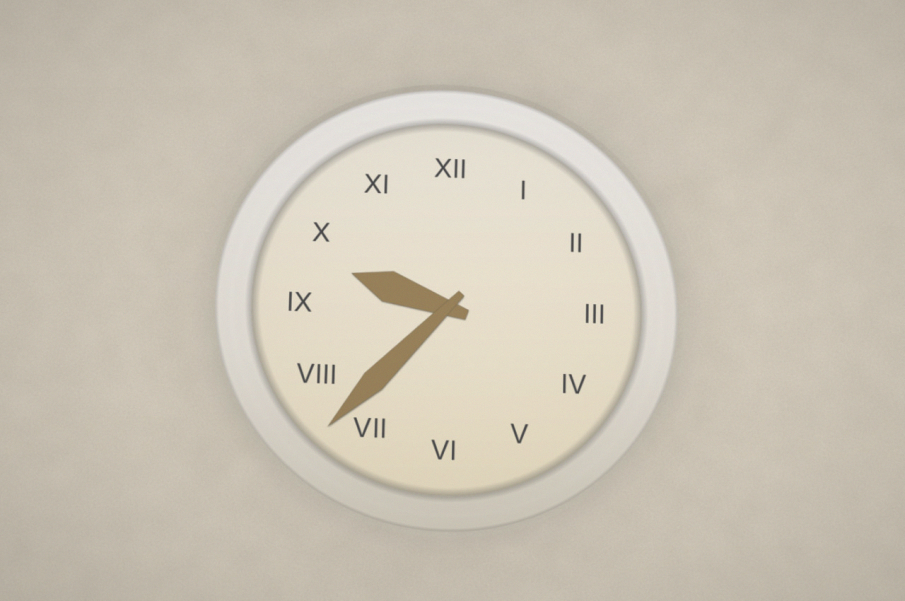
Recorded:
9.37
